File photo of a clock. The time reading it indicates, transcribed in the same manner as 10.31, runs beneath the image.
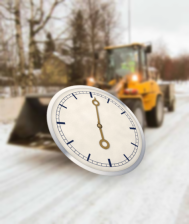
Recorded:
6.01
